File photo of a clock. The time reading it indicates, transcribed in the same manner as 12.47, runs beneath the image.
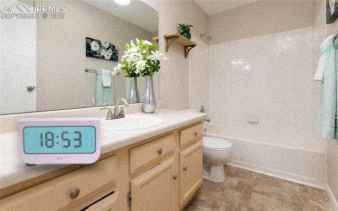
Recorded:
18.53
